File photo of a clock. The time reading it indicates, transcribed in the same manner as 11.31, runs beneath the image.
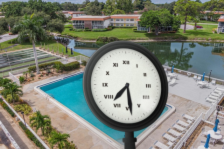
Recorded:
7.29
